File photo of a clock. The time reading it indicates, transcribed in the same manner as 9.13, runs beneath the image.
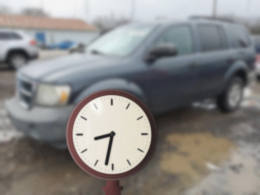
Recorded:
8.32
